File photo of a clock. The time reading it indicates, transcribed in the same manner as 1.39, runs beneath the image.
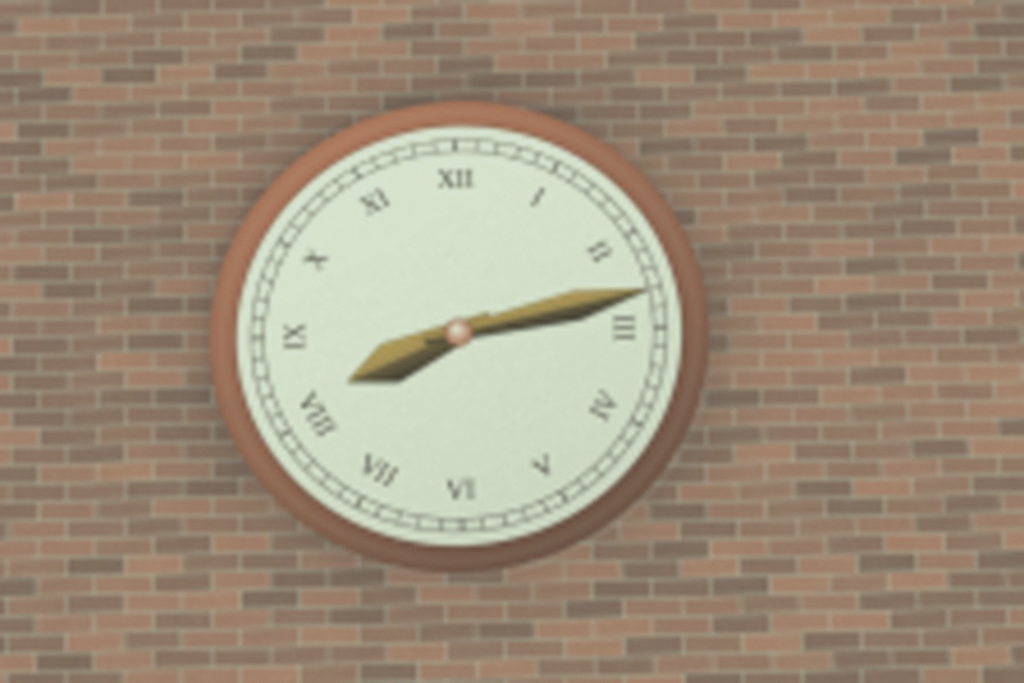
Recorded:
8.13
